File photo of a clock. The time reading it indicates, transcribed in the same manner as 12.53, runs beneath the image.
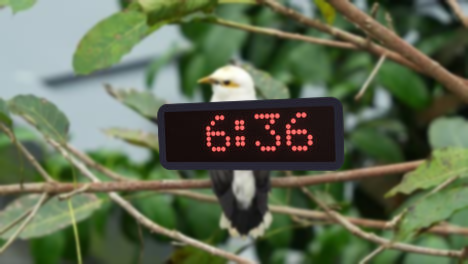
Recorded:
6.36
